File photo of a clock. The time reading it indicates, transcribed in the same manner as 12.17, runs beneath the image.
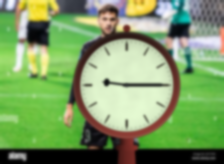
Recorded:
9.15
